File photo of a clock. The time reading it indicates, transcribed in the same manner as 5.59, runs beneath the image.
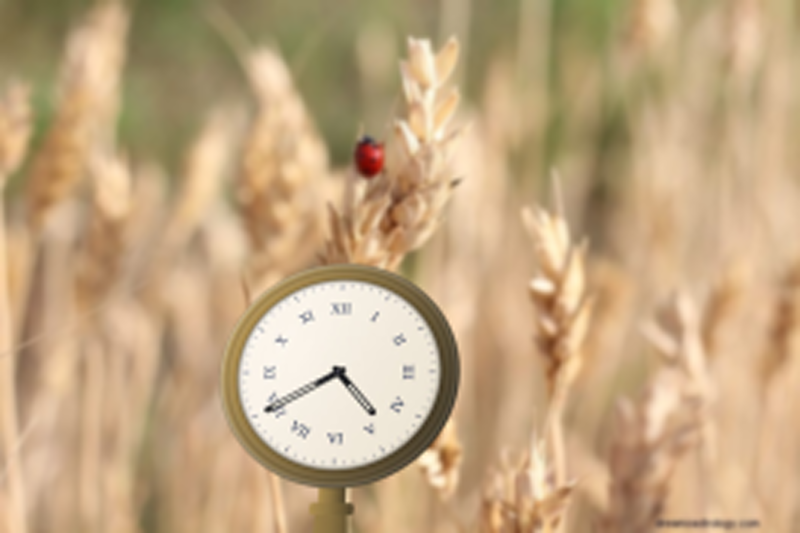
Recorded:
4.40
